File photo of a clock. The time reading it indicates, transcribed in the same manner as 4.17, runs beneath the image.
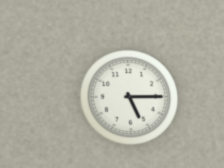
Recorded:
5.15
